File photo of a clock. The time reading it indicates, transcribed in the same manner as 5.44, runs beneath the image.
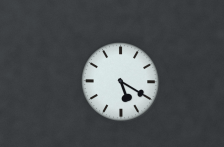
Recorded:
5.20
